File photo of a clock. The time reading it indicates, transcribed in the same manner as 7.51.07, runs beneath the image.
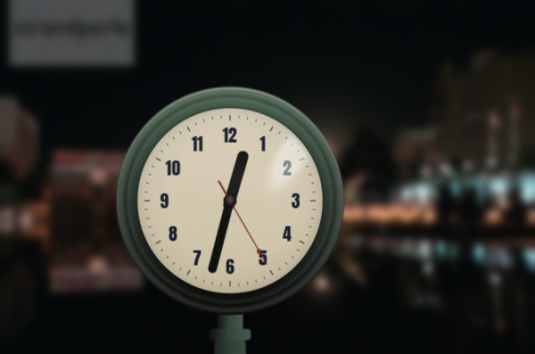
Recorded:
12.32.25
